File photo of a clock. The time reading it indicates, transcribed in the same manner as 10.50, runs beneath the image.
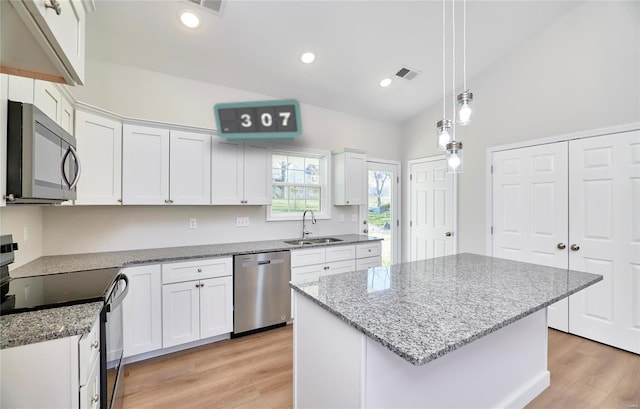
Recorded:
3.07
